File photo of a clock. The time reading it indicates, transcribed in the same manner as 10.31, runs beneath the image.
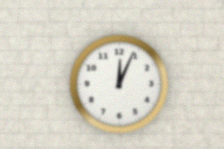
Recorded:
12.04
